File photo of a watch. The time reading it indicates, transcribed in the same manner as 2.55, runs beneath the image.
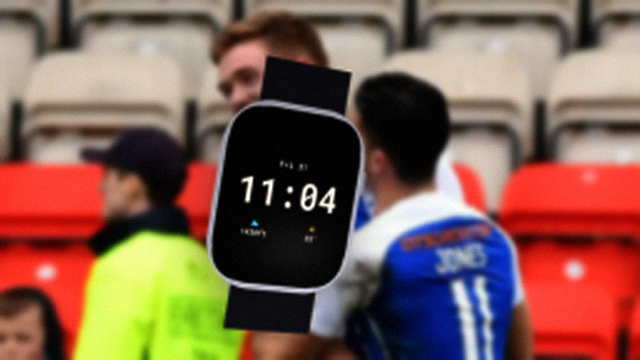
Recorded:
11.04
